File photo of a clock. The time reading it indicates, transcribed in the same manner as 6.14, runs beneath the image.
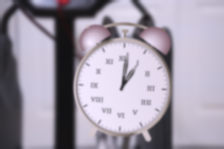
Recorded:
1.01
